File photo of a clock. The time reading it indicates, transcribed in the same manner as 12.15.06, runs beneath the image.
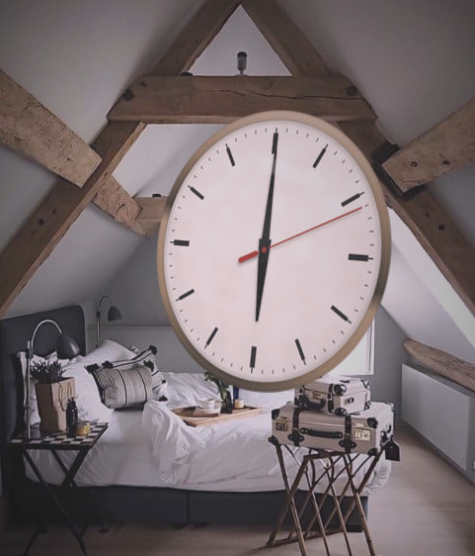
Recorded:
6.00.11
